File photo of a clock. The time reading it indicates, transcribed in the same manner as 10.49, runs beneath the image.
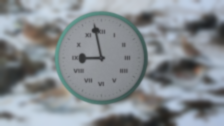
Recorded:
8.58
